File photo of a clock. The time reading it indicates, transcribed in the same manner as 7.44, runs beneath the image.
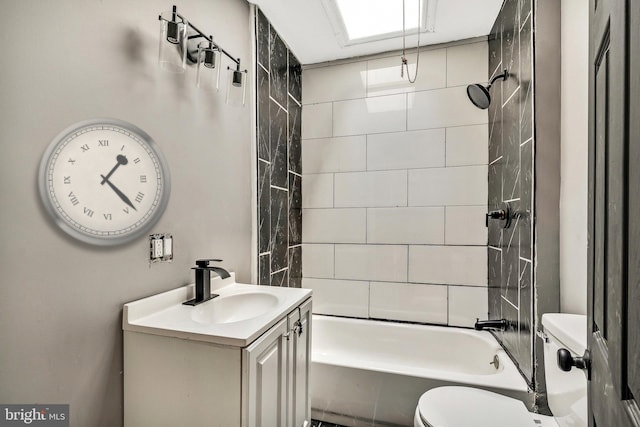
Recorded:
1.23
